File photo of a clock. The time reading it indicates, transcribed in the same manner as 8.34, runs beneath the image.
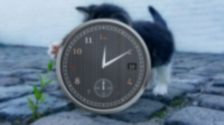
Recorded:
12.10
